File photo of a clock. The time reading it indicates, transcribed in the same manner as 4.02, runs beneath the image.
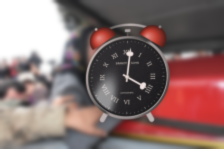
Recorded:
4.01
